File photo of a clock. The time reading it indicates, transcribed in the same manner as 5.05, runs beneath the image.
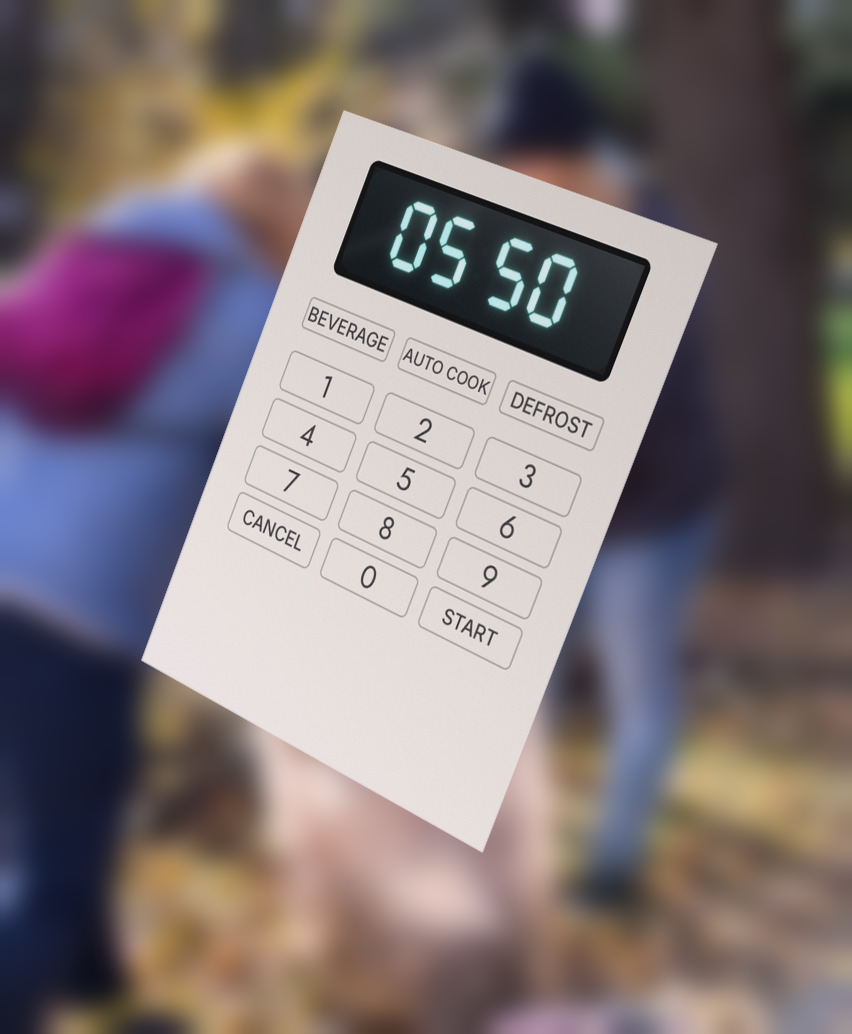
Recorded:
5.50
